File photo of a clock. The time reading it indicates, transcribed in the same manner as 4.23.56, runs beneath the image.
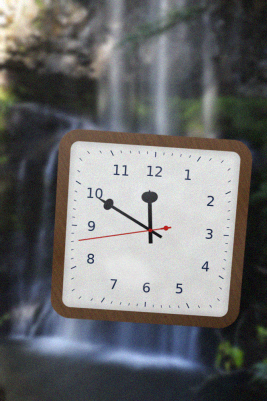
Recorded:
11.49.43
